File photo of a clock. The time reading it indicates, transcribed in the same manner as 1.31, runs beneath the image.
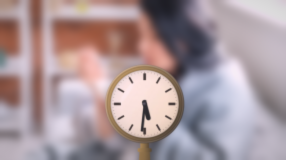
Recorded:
5.31
